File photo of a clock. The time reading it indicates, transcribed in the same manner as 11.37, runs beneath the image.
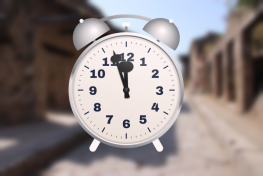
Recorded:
11.57
